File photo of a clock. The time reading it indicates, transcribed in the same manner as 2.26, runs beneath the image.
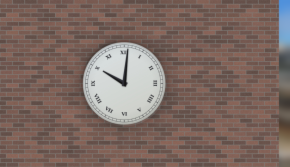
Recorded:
10.01
